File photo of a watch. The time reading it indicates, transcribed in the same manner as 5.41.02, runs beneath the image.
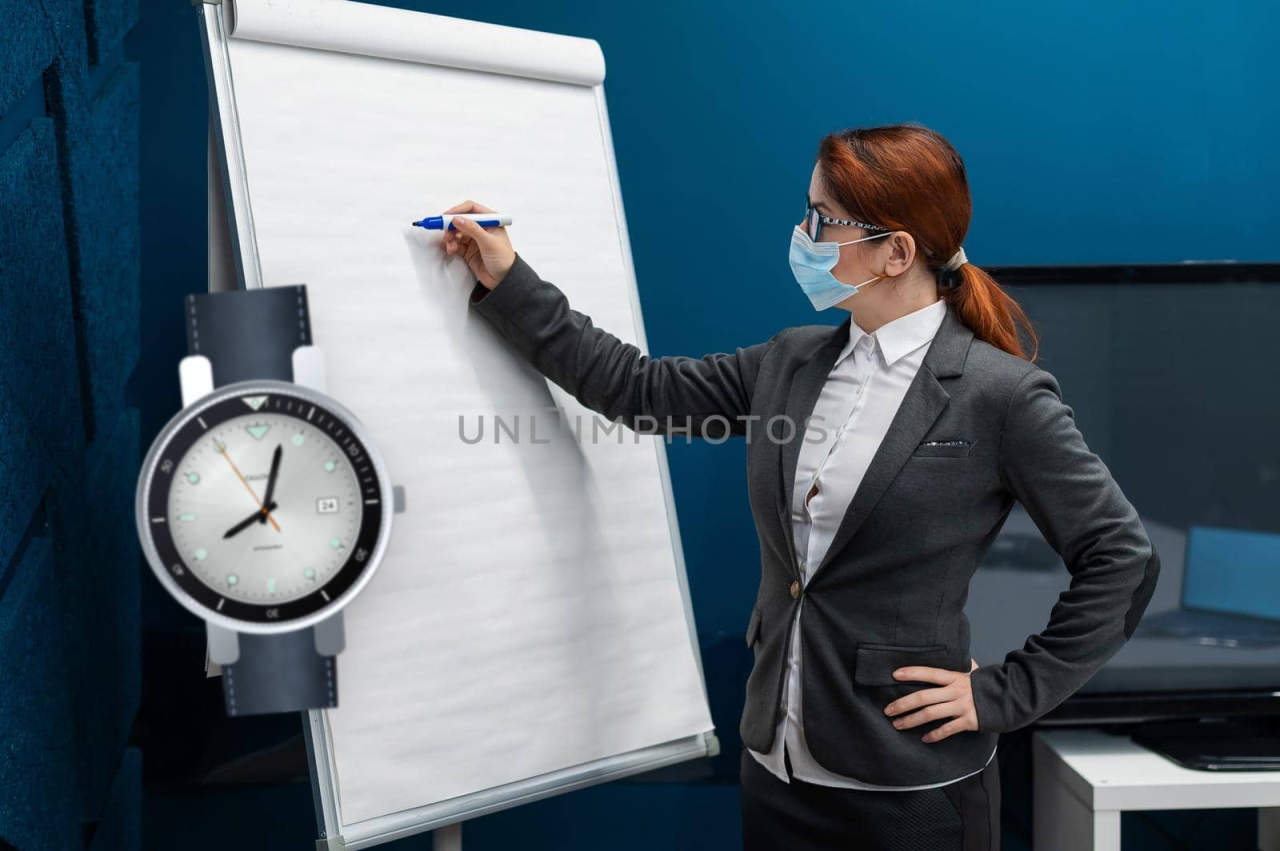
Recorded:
8.02.55
